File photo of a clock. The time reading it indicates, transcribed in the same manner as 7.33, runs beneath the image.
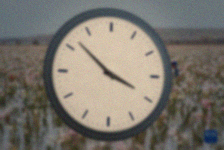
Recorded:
3.52
